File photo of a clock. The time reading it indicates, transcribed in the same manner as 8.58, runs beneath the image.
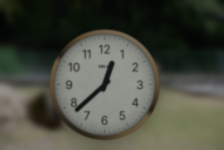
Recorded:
12.38
